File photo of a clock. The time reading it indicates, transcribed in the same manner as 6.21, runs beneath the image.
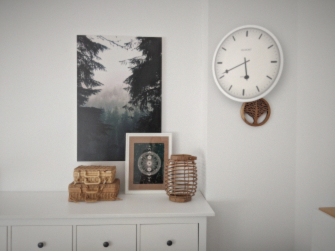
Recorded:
5.41
